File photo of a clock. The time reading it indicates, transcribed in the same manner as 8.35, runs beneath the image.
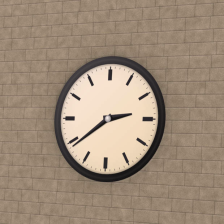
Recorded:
2.39
